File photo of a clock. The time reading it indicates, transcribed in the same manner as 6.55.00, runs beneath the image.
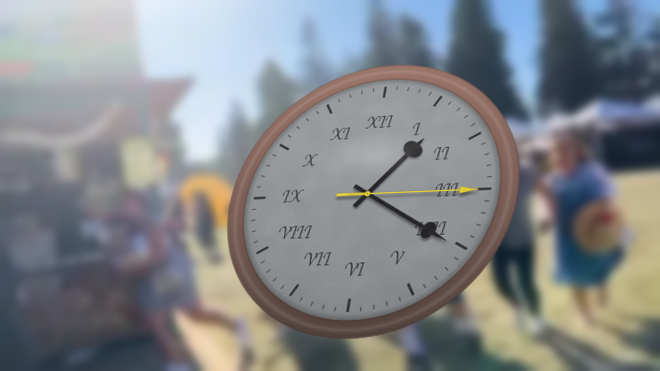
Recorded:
1.20.15
